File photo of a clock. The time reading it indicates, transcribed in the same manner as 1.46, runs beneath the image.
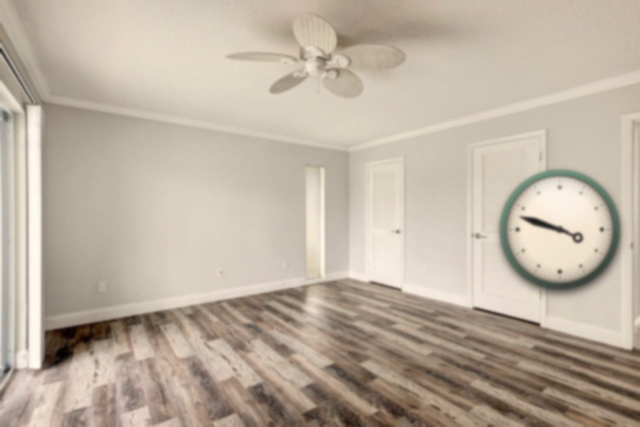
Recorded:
3.48
